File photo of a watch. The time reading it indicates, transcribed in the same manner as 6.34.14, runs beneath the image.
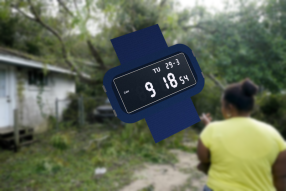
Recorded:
9.18.54
